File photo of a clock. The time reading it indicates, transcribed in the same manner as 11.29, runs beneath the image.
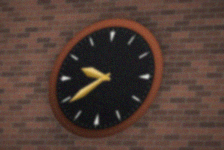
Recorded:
9.39
